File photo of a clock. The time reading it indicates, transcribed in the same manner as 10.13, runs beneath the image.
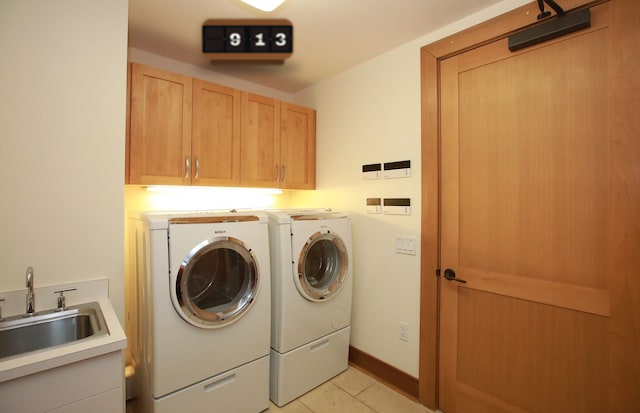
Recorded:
9.13
